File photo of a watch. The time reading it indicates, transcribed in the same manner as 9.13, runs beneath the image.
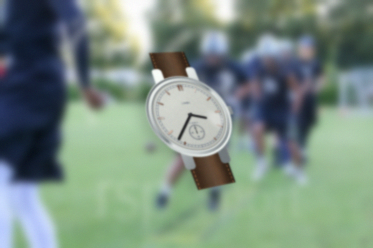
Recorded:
3.37
